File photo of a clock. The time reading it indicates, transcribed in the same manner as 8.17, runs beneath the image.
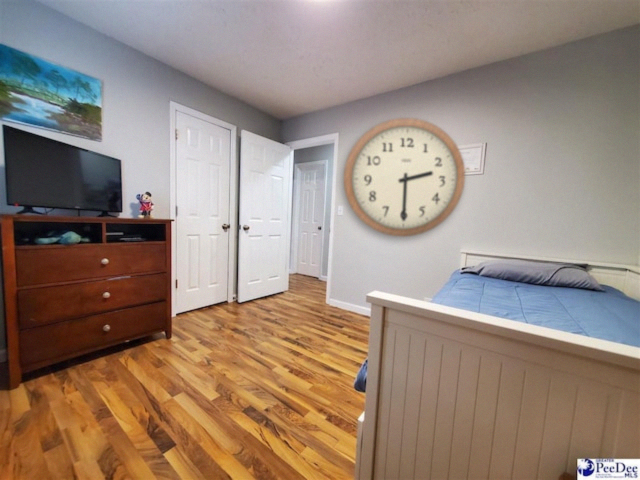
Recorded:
2.30
